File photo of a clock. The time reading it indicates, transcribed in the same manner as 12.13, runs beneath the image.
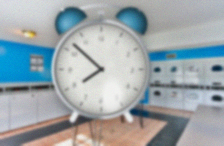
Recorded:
7.52
